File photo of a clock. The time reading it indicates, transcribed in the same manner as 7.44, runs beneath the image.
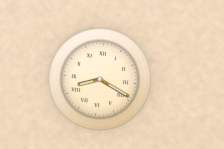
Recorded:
8.19
